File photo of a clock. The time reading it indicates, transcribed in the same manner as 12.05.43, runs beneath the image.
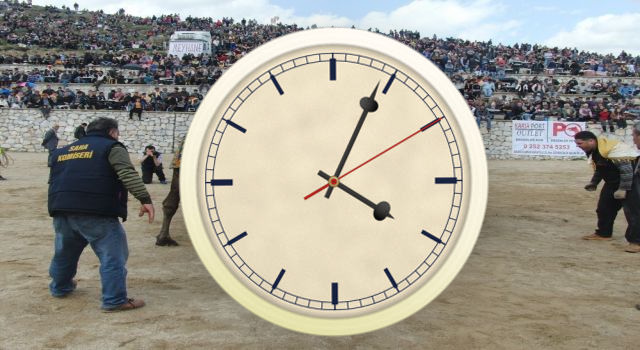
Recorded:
4.04.10
